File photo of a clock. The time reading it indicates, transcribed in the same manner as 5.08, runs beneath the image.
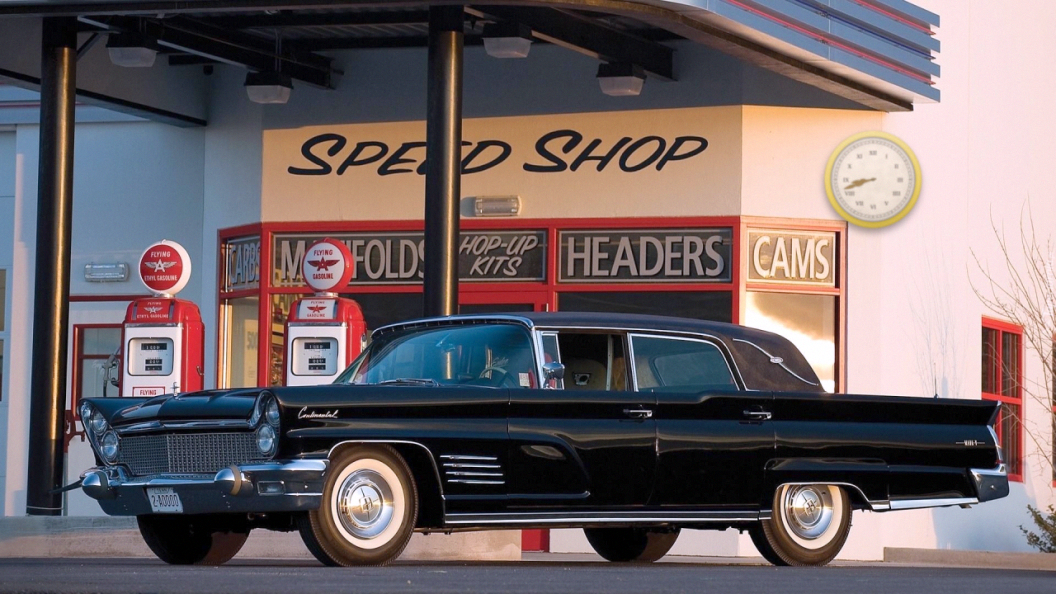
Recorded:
8.42
